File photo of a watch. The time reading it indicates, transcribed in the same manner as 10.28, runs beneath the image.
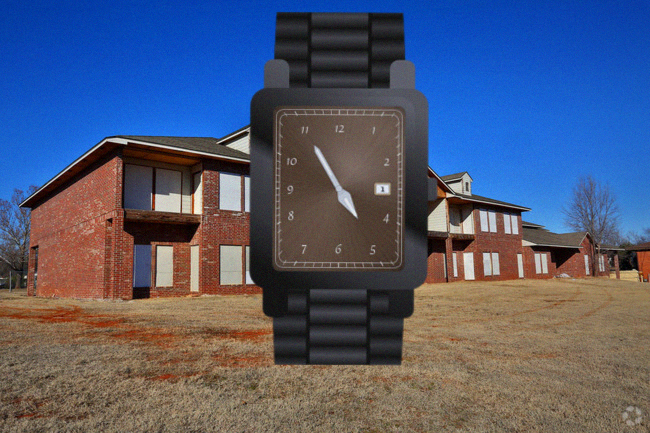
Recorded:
4.55
